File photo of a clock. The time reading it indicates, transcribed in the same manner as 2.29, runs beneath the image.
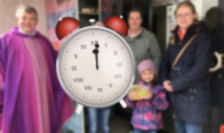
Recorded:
12.01
